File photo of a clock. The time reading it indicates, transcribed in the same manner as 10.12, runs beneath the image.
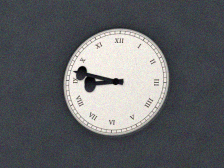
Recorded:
8.47
